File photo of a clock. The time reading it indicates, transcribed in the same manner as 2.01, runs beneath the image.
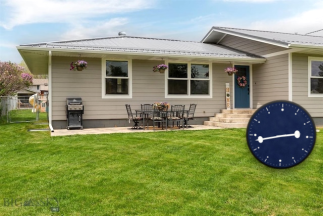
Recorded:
2.43
